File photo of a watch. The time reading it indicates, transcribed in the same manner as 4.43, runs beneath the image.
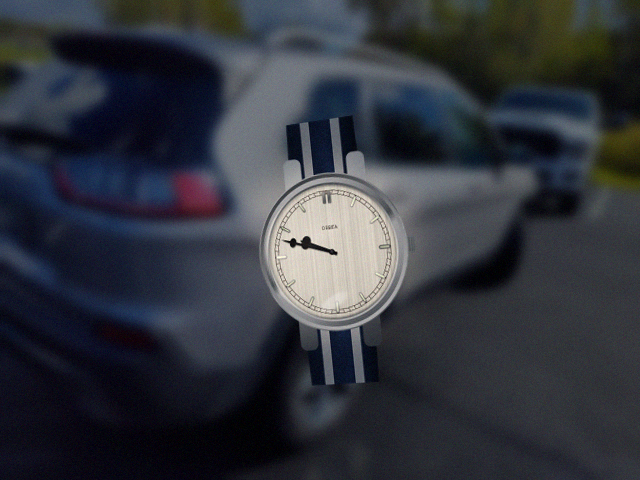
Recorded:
9.48
